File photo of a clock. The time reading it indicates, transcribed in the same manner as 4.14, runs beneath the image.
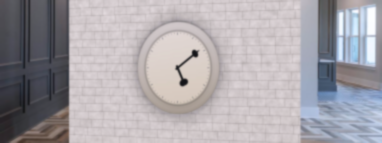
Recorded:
5.09
